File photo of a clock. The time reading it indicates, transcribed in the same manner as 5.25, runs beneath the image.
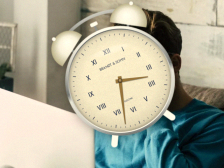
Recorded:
3.33
